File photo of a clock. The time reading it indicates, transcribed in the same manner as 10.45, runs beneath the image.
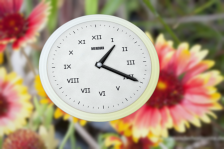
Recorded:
1.20
